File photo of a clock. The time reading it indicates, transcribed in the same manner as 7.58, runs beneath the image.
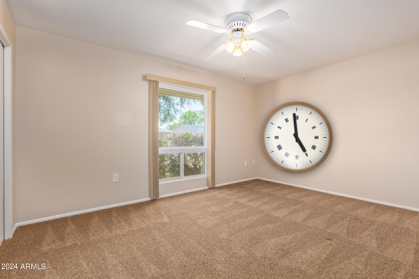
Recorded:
4.59
